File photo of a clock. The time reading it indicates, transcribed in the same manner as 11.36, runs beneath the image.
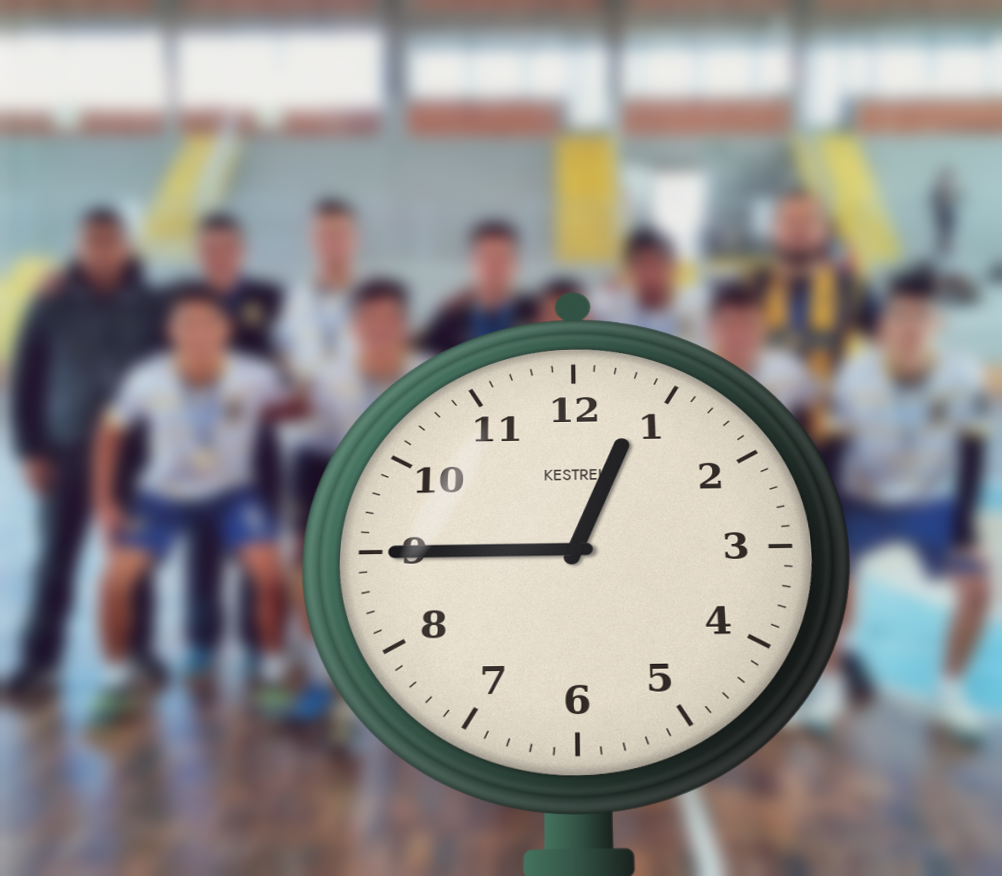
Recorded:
12.45
